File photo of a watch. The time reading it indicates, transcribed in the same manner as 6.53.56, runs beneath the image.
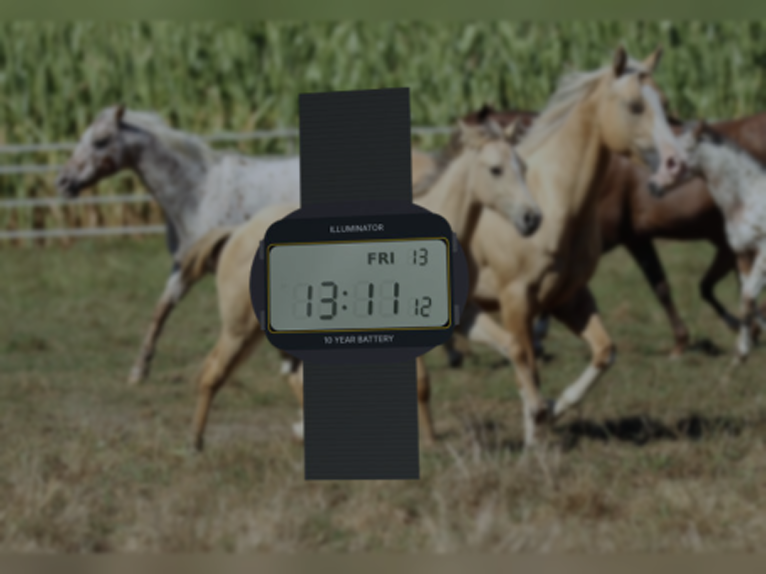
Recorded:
13.11.12
